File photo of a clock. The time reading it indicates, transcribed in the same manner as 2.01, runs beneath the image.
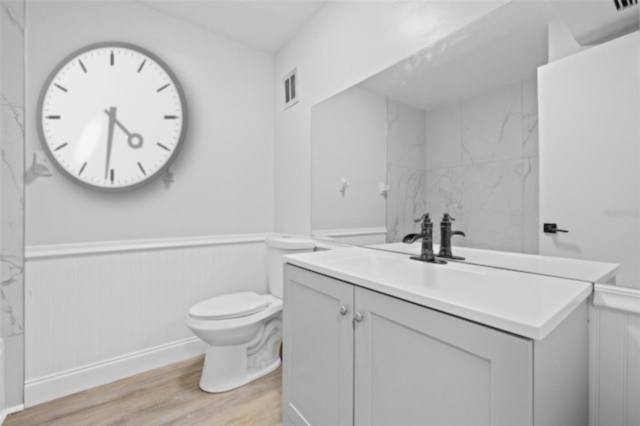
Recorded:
4.31
